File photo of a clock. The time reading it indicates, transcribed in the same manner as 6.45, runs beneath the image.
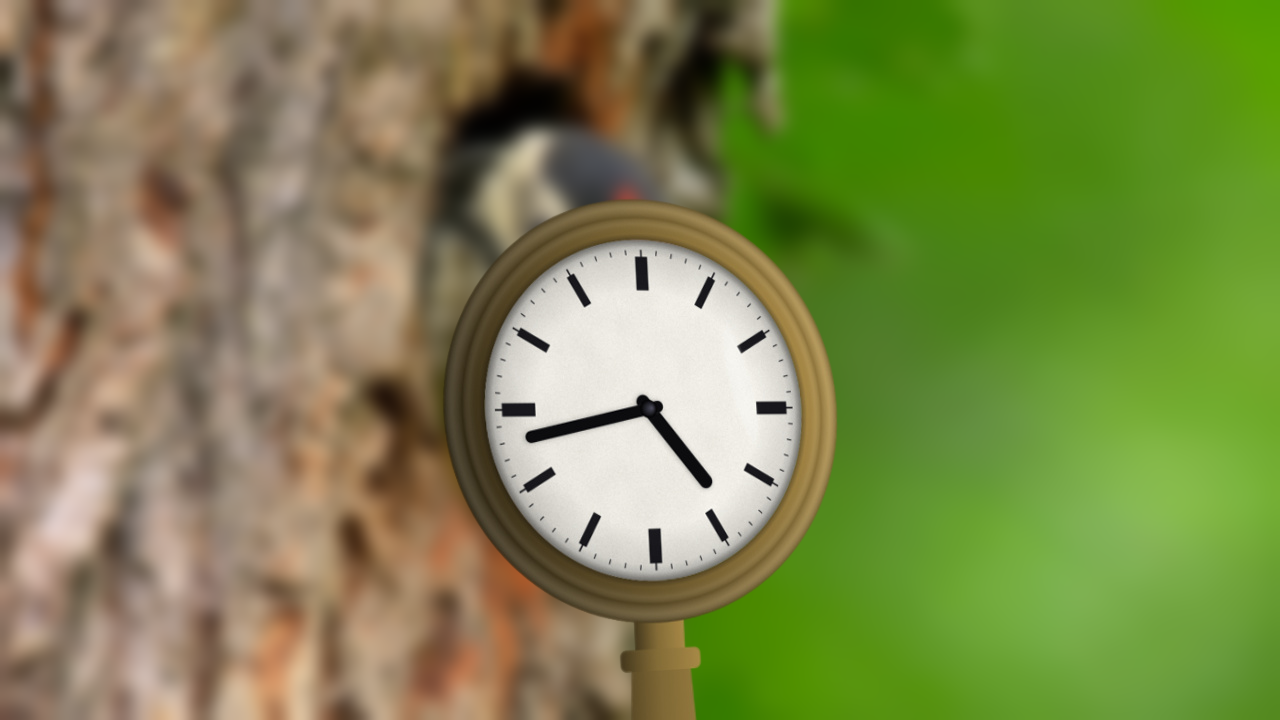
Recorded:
4.43
